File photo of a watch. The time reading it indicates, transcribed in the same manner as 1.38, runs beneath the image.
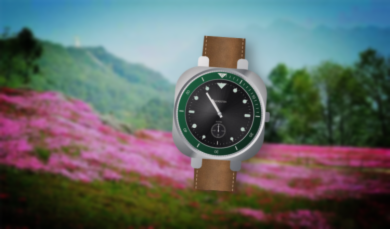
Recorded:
10.54
